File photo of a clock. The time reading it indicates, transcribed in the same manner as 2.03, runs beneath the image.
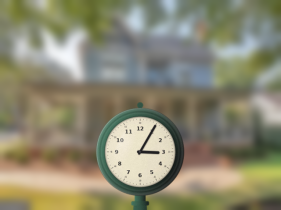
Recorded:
3.05
